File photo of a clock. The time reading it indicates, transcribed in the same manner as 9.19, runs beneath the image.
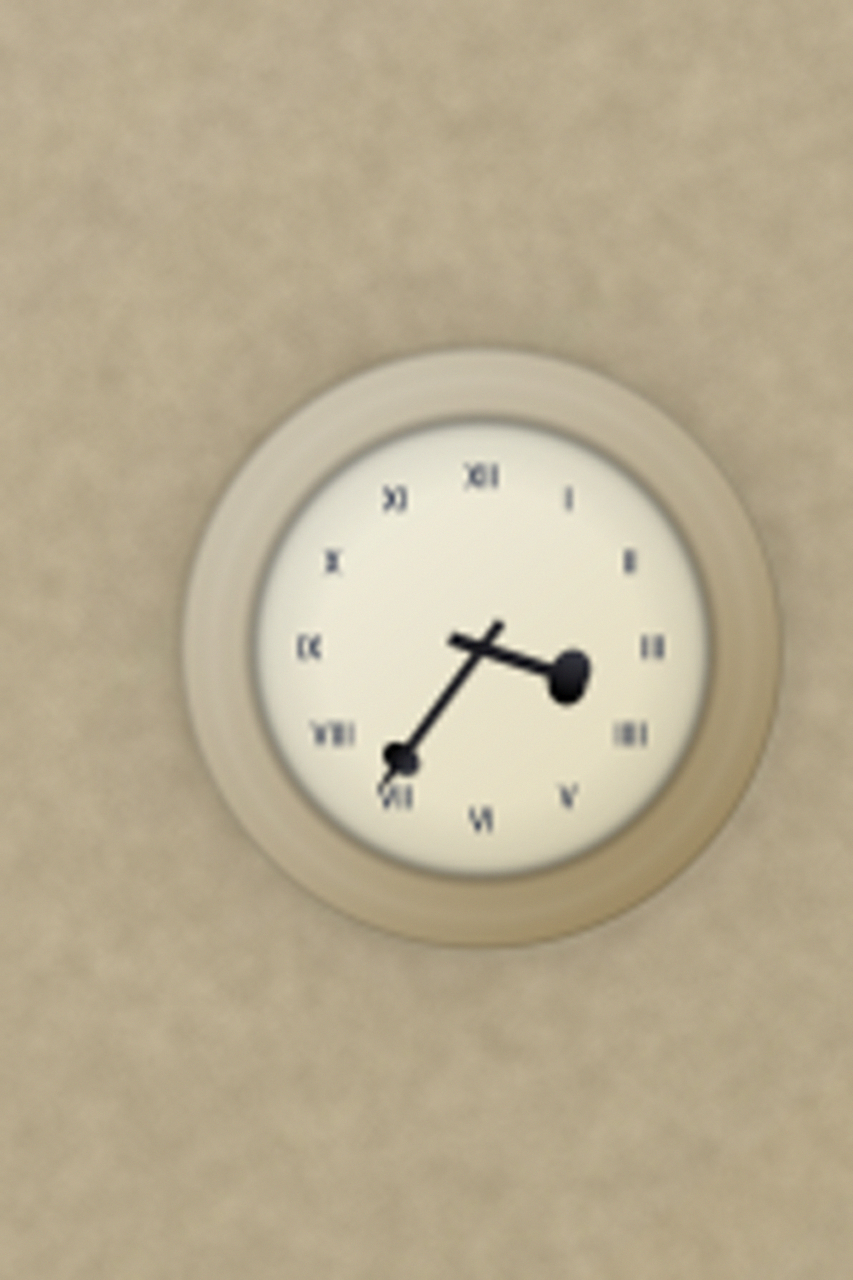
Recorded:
3.36
